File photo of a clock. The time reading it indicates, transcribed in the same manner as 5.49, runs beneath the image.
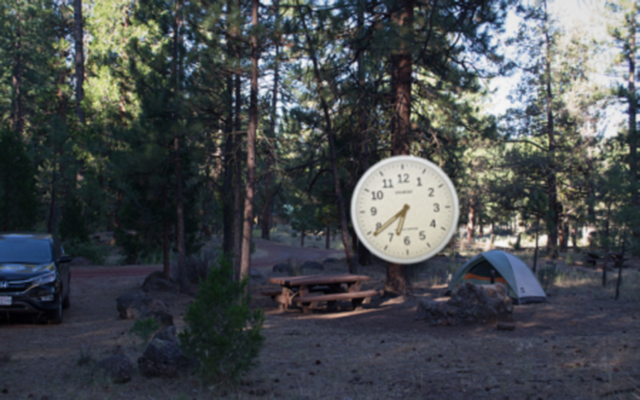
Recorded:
6.39
